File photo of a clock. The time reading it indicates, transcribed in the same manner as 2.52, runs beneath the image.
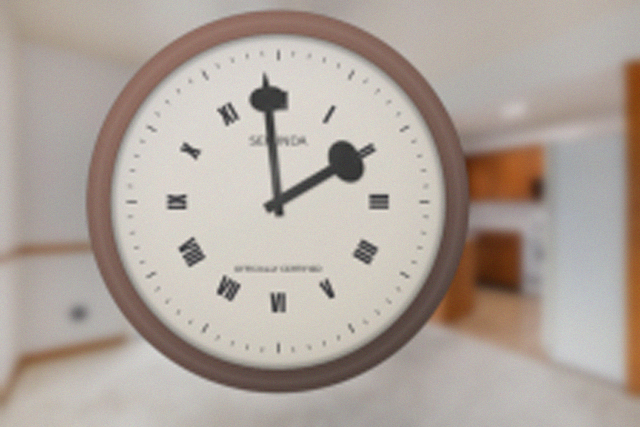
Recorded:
1.59
